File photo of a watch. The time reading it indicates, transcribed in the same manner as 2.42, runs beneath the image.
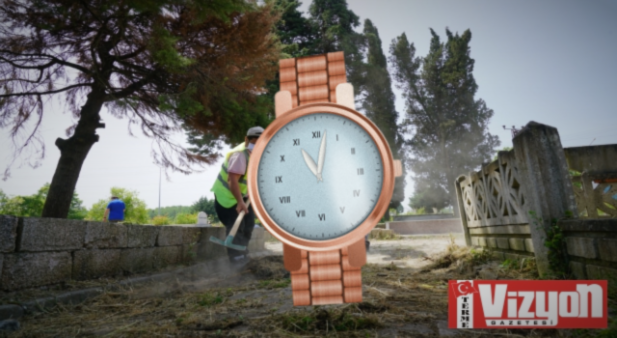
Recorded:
11.02
